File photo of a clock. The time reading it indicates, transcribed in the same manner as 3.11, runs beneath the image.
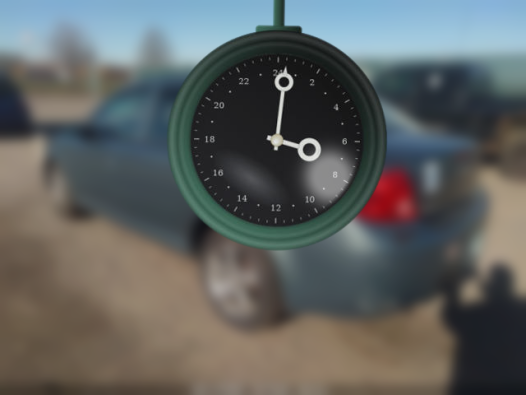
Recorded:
7.01
